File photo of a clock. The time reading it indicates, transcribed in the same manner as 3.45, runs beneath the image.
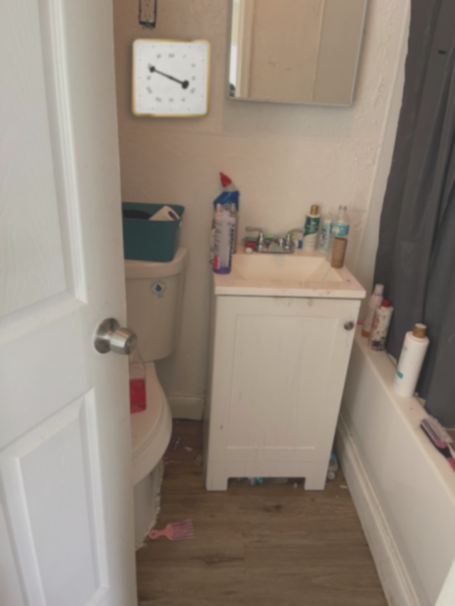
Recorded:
3.49
